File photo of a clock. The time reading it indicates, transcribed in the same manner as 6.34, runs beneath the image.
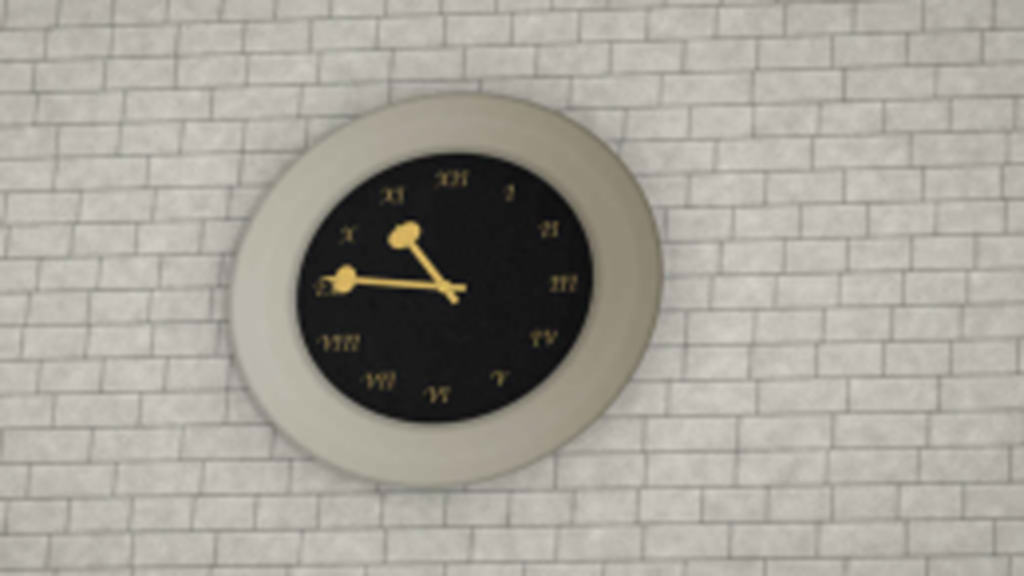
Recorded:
10.46
